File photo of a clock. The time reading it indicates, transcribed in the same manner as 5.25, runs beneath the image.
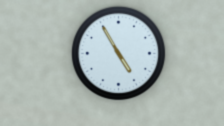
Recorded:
4.55
